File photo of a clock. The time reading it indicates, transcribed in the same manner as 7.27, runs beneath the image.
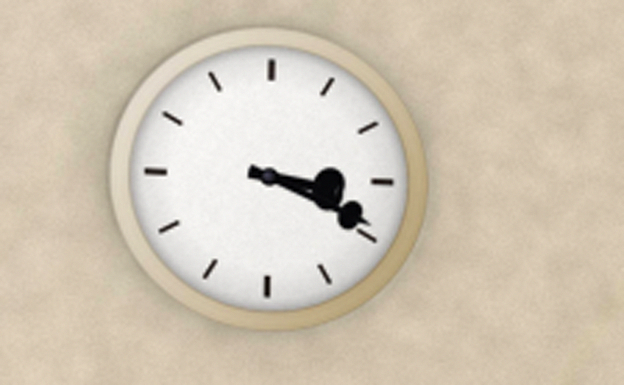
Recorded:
3.19
